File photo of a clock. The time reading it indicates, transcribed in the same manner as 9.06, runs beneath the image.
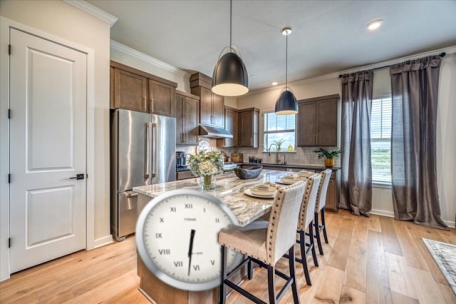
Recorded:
6.32
